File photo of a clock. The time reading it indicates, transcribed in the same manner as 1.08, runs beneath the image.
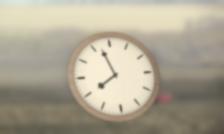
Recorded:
7.57
